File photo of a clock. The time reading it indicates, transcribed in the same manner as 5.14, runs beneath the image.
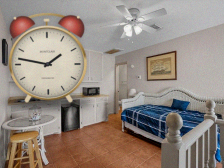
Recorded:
1.47
